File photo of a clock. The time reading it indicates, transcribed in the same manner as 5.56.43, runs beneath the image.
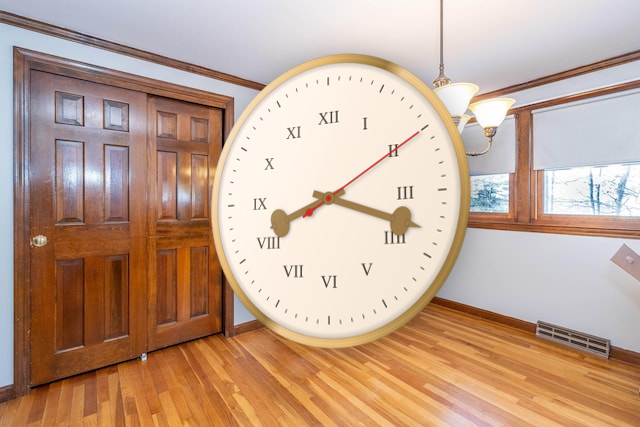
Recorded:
8.18.10
